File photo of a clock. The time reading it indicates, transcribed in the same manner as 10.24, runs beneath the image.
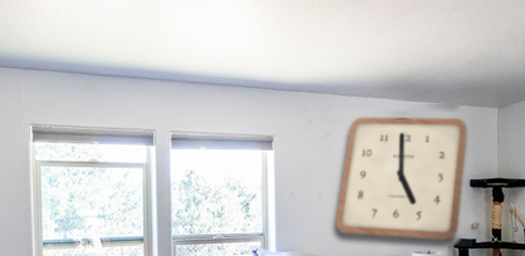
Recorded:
4.59
